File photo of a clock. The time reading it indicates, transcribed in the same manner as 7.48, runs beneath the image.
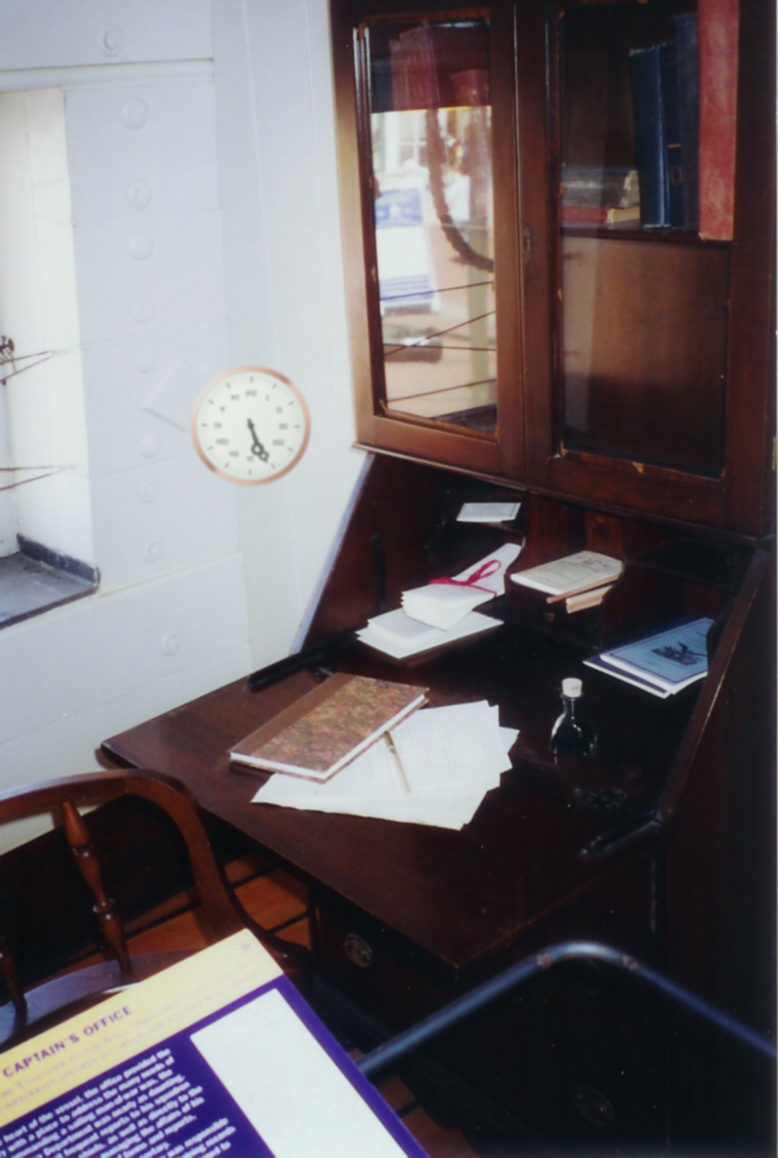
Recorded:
5.26
